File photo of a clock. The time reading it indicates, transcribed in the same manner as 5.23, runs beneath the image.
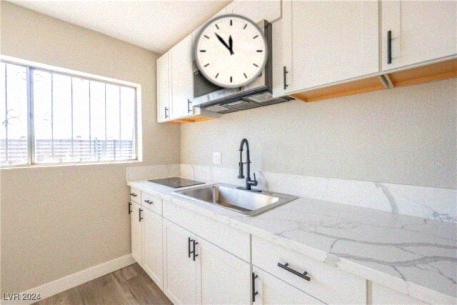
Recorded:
11.53
